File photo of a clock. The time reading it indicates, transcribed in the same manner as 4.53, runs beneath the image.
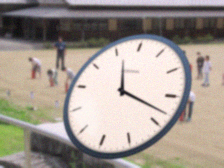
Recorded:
11.18
